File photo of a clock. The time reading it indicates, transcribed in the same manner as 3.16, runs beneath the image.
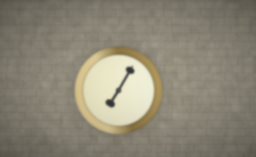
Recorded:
7.05
